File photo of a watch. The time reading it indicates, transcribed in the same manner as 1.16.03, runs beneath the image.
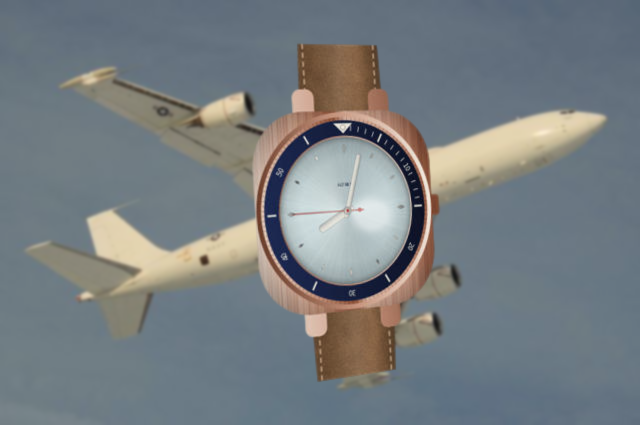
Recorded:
8.02.45
